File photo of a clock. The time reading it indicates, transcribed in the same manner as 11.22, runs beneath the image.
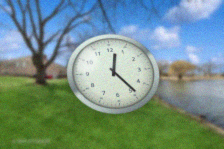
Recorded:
12.24
